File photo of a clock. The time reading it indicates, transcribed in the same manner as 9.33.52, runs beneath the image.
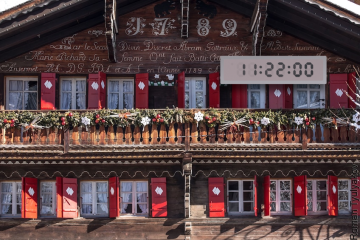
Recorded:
11.22.00
